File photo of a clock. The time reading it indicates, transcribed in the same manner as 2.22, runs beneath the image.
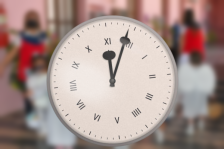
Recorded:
10.59
